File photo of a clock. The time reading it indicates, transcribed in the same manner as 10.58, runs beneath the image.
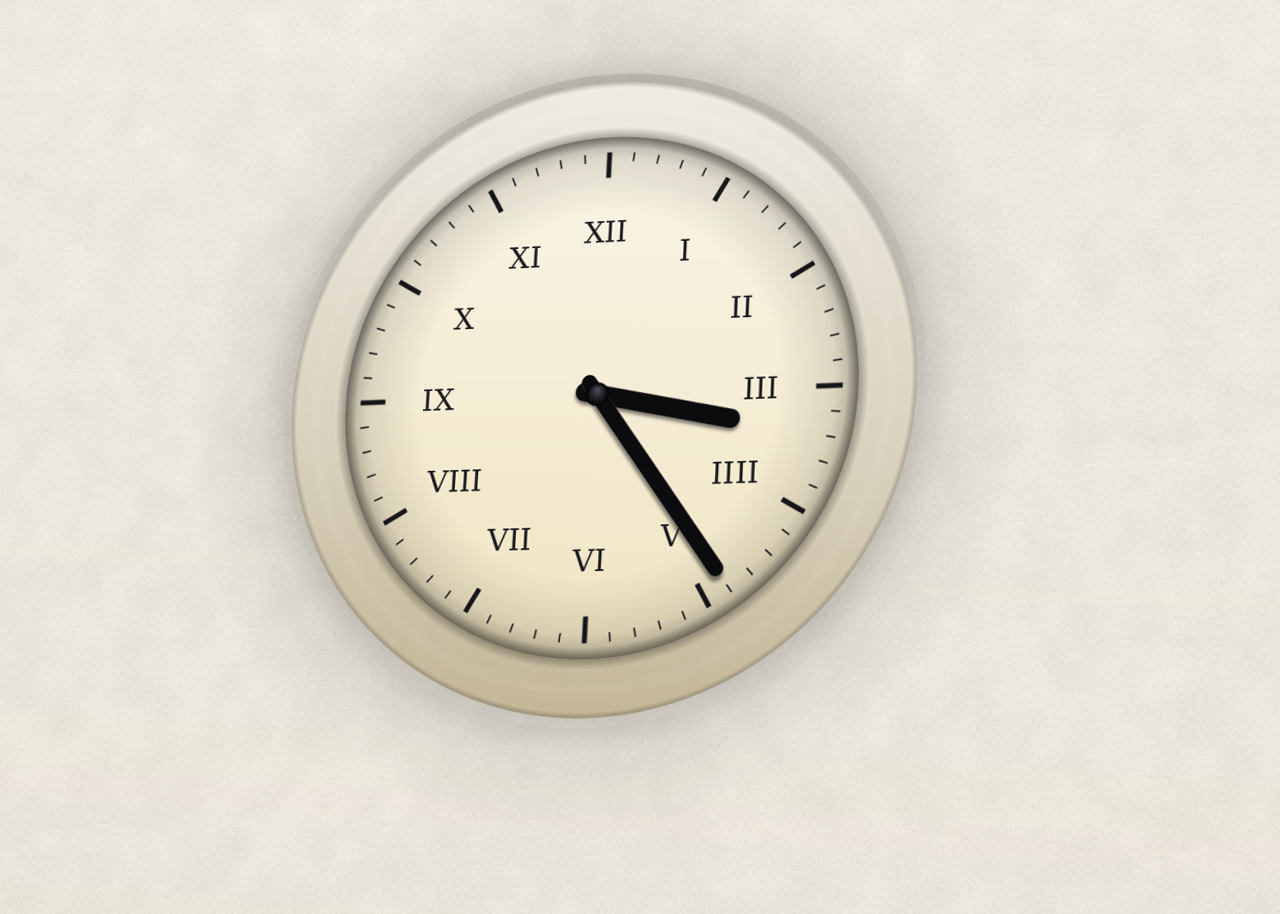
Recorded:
3.24
